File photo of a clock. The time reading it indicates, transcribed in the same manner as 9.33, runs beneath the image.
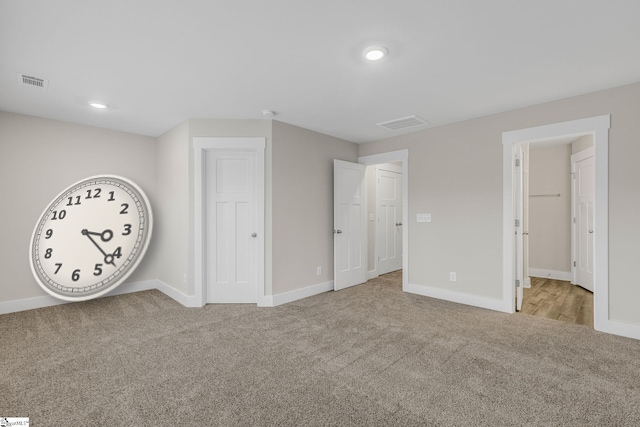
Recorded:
3.22
